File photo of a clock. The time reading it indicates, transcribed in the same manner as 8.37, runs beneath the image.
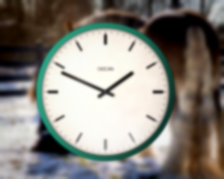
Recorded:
1.49
